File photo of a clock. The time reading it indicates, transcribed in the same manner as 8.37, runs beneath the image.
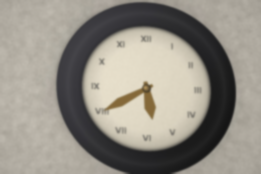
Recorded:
5.40
